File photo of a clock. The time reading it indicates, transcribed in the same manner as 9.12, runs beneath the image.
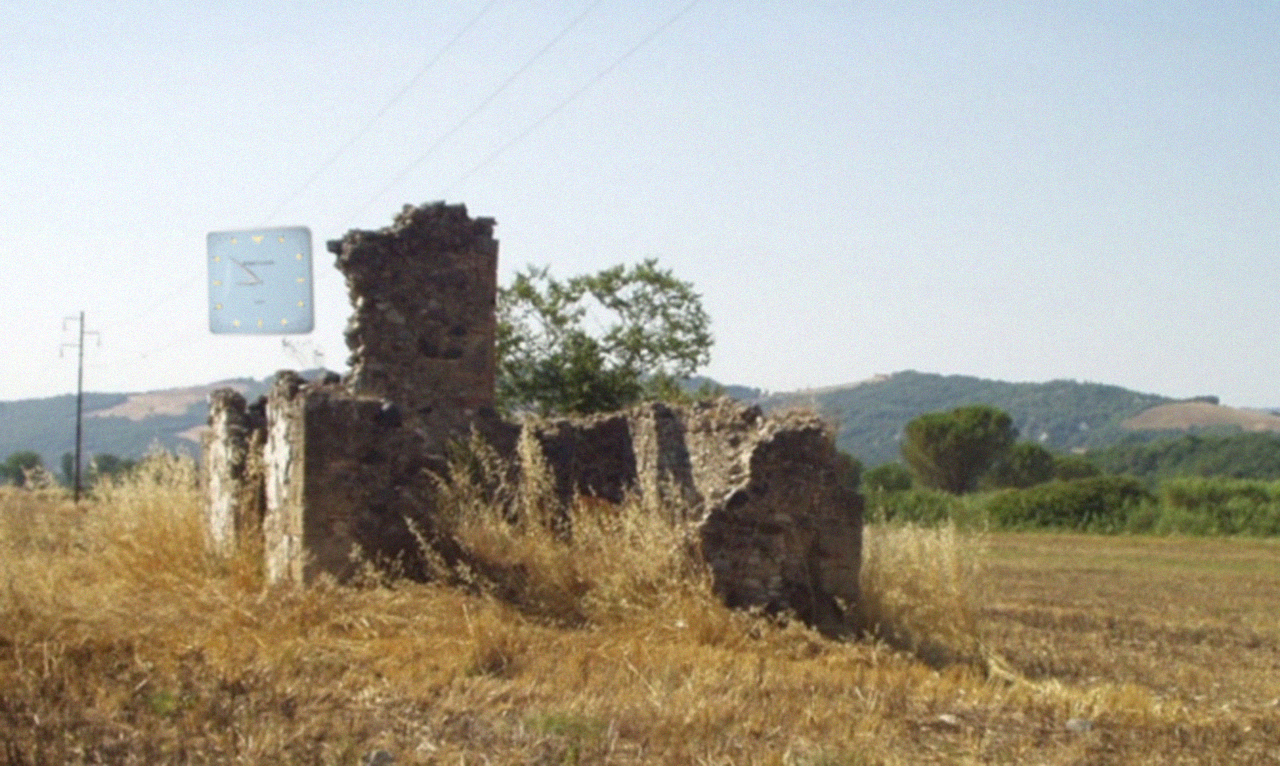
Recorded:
8.52
